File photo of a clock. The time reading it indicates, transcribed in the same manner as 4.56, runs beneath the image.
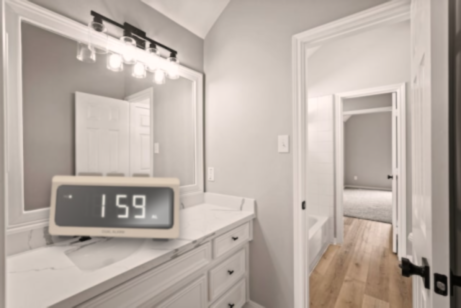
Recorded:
1.59
